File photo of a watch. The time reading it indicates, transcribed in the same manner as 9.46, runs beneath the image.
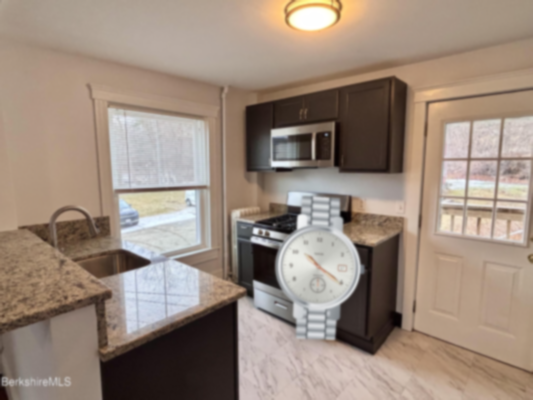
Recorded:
10.21
